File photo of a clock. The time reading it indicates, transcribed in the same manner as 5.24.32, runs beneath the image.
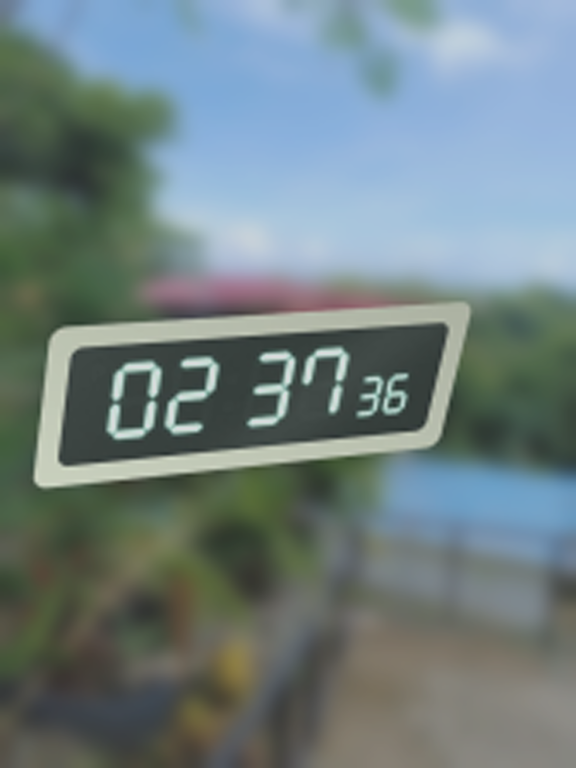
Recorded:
2.37.36
